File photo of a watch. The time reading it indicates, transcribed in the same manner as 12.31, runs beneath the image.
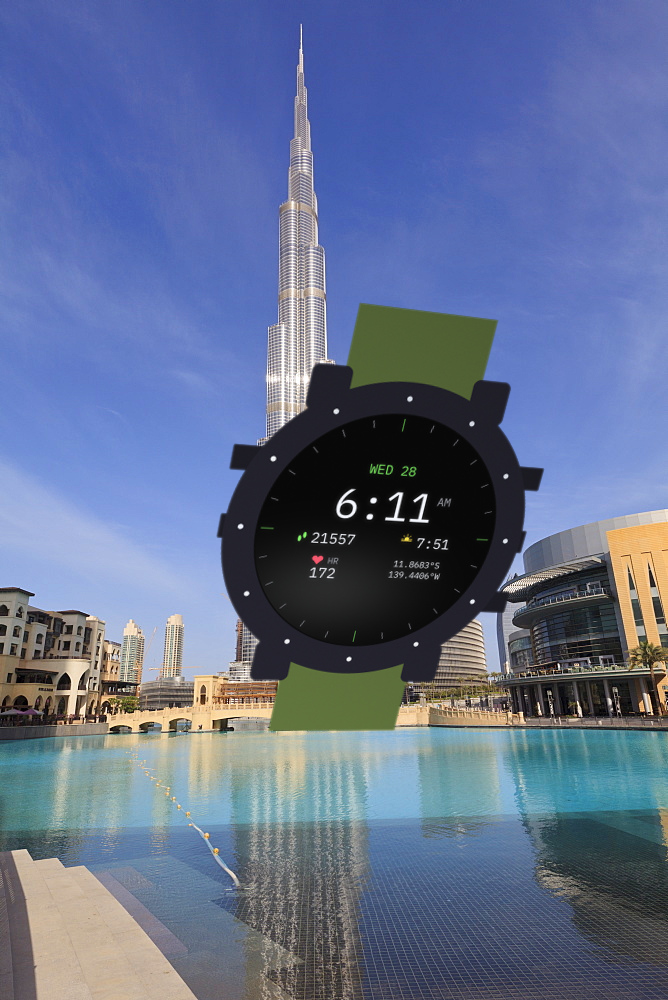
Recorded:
6.11
